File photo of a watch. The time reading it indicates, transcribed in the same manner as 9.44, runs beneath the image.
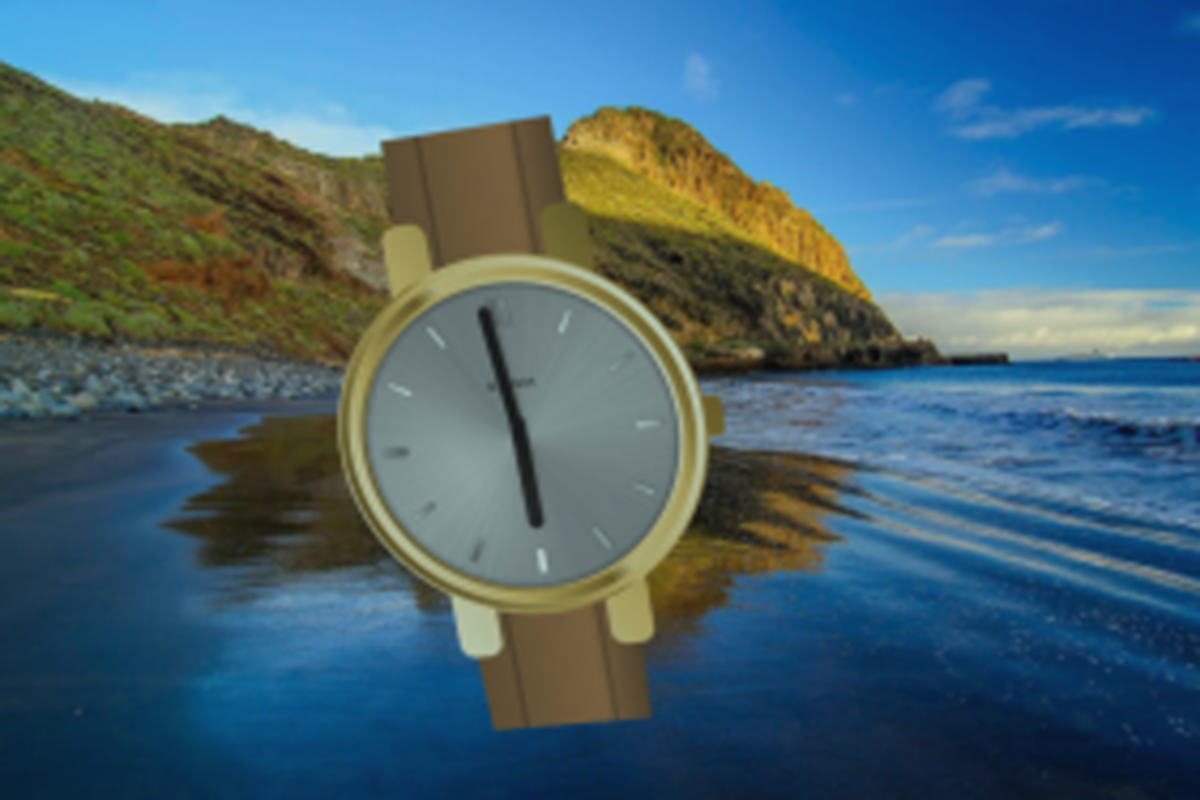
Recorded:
5.59
